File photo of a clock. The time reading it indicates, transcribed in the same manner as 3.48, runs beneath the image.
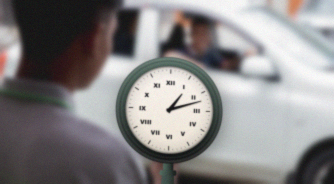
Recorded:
1.12
